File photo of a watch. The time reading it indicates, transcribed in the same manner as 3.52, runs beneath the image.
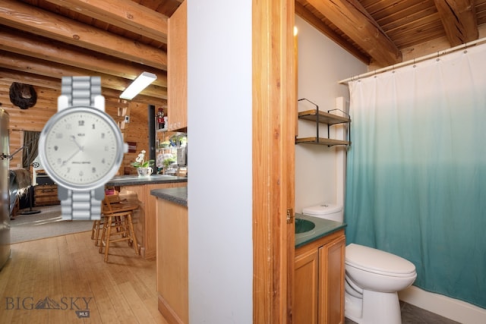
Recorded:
10.38
